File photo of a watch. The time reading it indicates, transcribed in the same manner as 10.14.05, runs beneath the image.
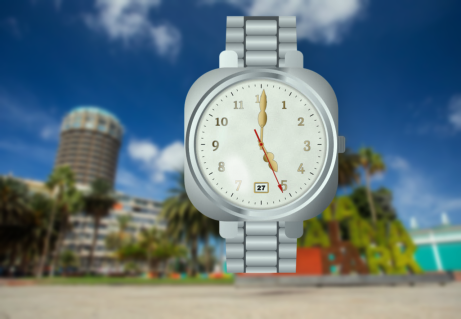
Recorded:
5.00.26
